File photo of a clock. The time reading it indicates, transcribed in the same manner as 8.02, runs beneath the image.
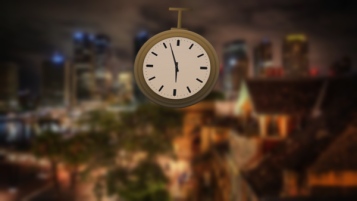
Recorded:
5.57
